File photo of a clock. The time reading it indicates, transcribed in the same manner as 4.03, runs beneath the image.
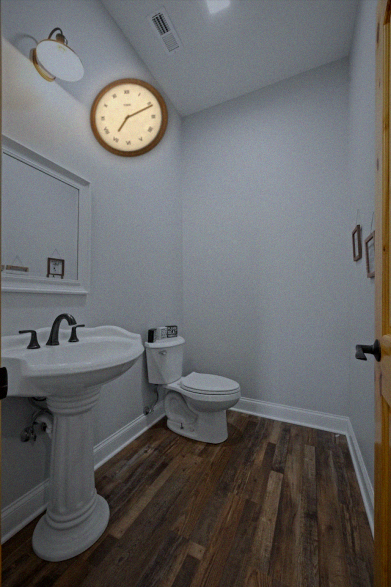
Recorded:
7.11
